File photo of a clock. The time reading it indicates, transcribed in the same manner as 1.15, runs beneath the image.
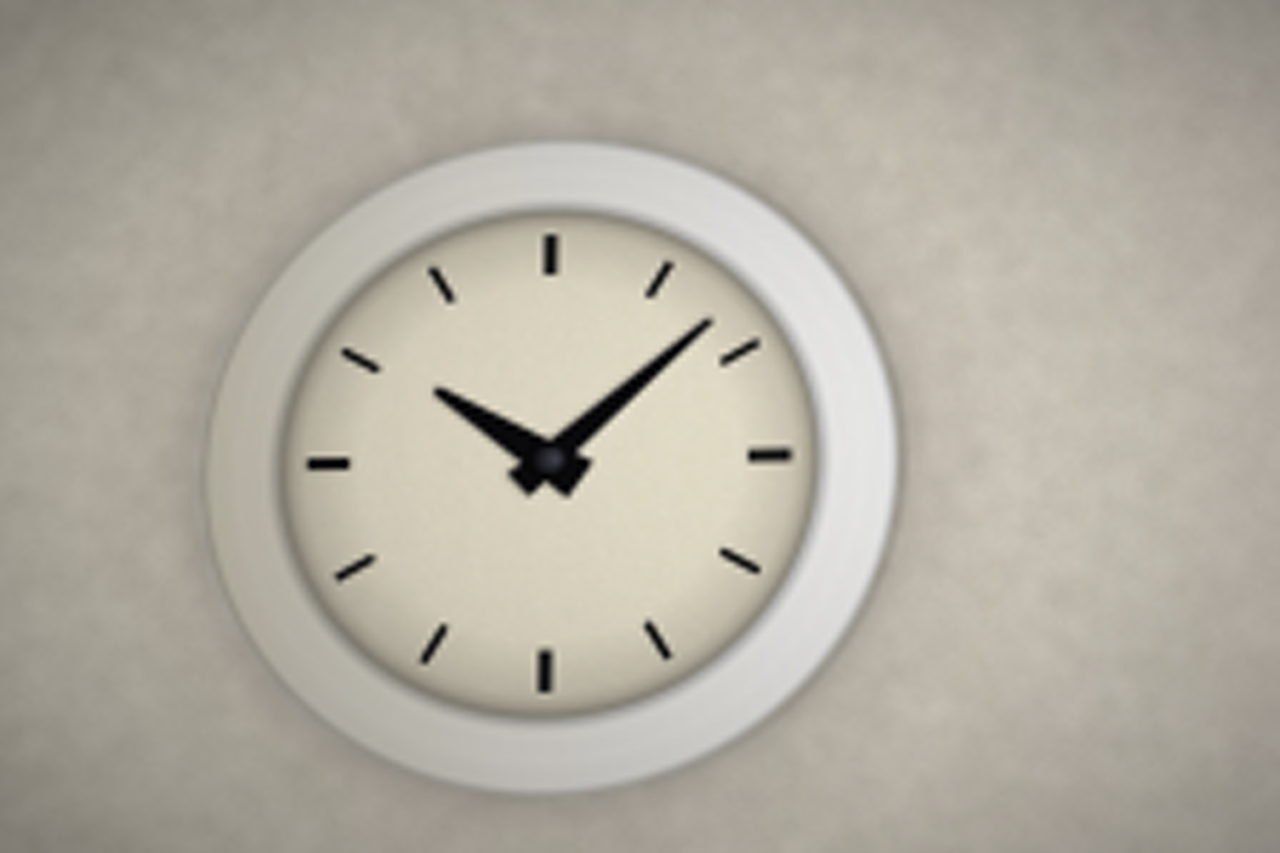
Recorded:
10.08
